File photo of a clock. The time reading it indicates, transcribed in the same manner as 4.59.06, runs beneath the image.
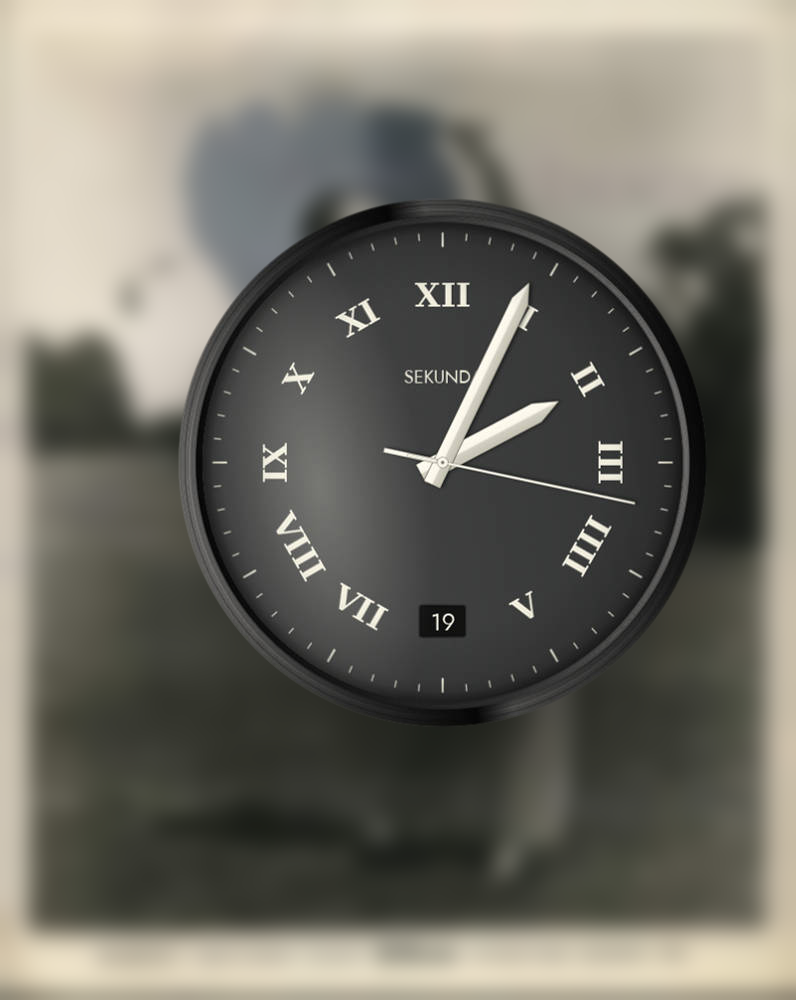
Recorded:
2.04.17
